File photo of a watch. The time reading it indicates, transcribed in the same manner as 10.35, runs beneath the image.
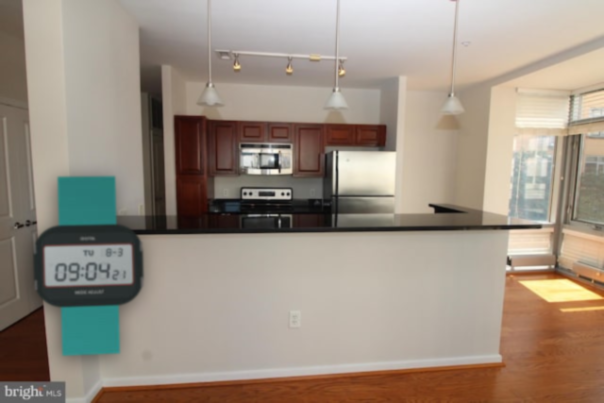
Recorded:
9.04
